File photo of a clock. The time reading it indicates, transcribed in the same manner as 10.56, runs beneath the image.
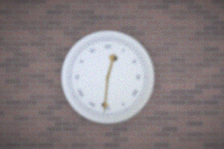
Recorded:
12.31
